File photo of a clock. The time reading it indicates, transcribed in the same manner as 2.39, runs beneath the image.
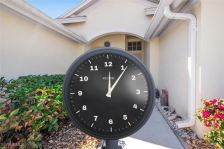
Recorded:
12.06
